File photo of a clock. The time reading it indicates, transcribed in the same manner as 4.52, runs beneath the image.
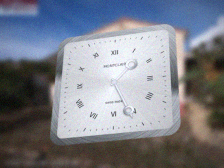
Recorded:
1.26
